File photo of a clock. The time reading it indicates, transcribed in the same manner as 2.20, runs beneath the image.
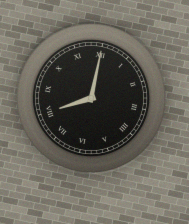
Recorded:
8.00
